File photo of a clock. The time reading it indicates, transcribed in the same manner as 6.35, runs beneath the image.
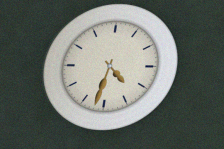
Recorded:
4.32
